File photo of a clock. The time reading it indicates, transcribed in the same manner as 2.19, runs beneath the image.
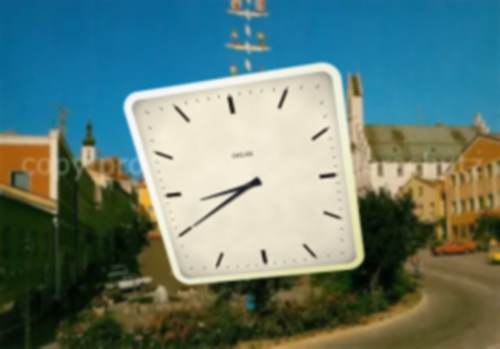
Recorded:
8.40
